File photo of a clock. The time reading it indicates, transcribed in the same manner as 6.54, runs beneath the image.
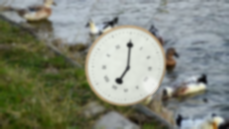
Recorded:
7.00
